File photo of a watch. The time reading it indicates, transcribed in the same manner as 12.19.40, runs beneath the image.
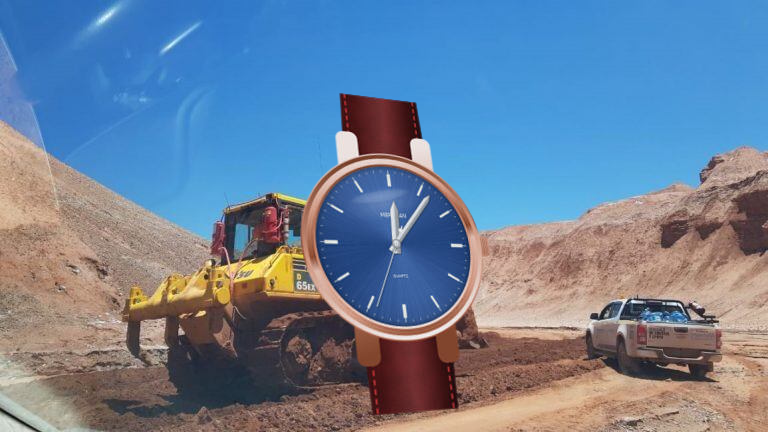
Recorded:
12.06.34
